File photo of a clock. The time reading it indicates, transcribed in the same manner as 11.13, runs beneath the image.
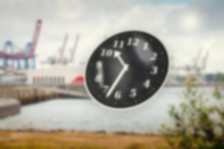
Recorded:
10.33
